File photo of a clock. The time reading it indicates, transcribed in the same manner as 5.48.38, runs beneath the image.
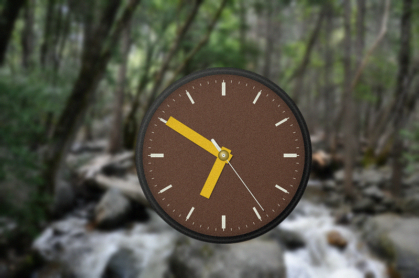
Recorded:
6.50.24
